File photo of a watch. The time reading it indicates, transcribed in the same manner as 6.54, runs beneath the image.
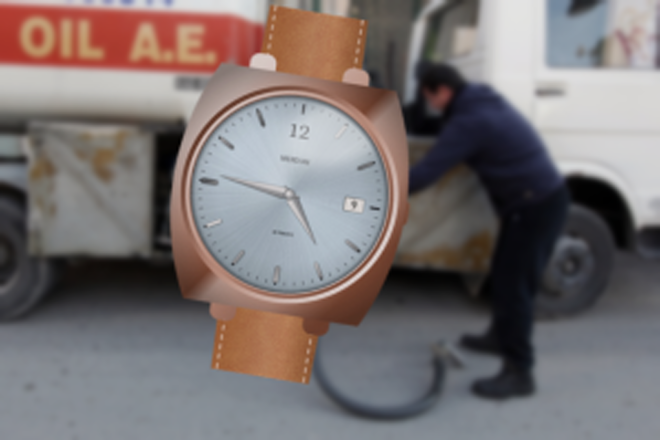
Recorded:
4.46
